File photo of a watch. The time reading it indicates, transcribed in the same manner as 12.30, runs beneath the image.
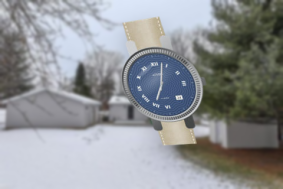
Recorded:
7.03
